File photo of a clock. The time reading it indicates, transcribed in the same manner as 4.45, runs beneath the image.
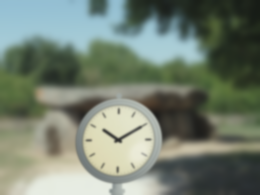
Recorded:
10.10
